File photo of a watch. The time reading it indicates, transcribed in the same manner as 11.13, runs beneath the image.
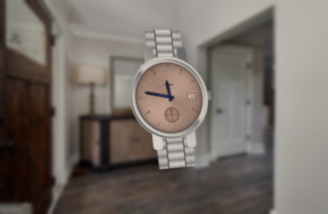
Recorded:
11.47
